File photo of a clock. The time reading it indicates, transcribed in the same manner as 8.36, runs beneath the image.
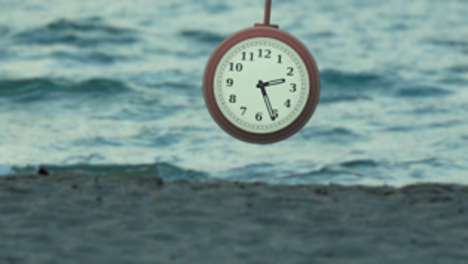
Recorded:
2.26
